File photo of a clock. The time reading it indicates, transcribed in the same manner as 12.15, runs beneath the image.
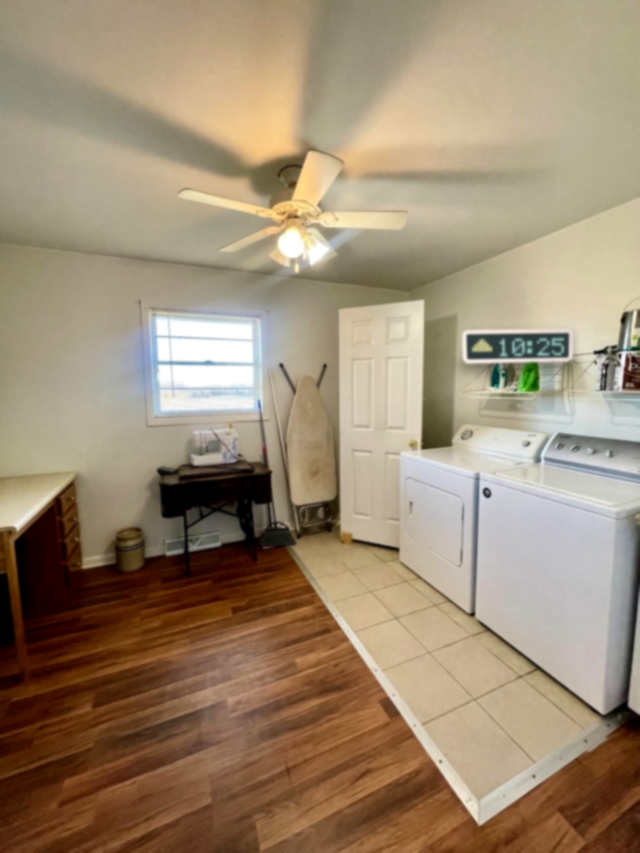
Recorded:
10.25
